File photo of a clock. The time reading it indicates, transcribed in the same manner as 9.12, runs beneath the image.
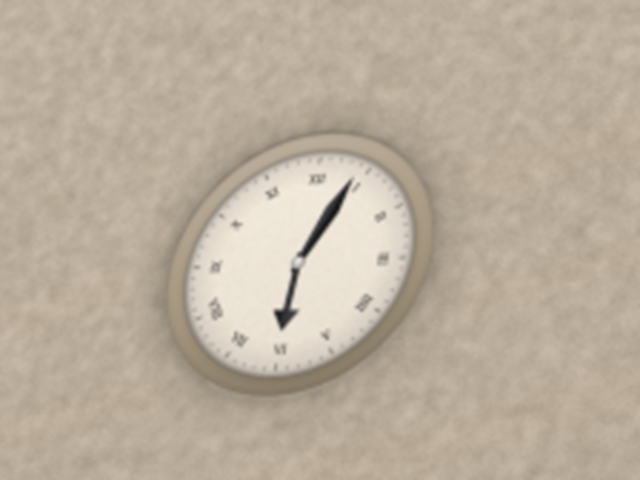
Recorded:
6.04
